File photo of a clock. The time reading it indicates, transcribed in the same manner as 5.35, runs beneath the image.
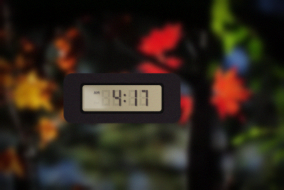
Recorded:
4.17
